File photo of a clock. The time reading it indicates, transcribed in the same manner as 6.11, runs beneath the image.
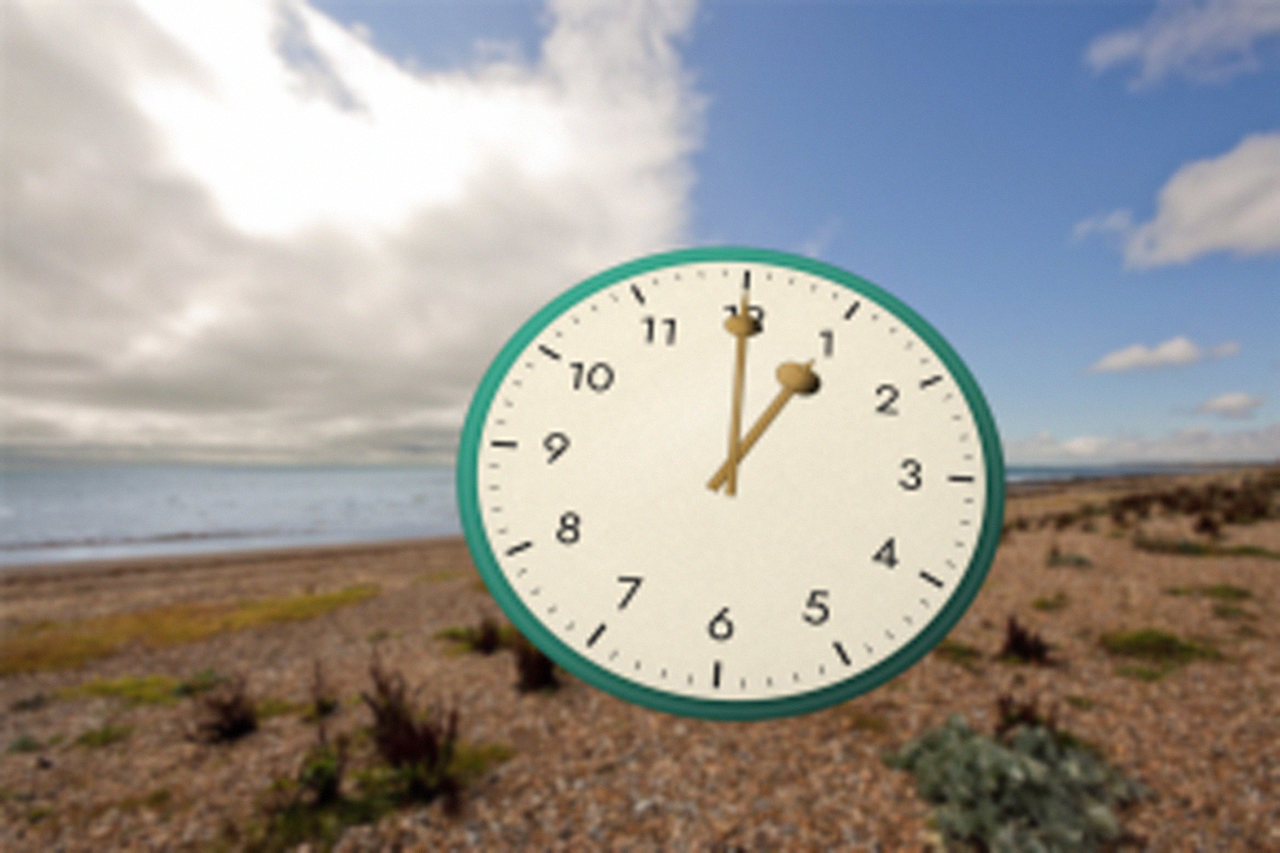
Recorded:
1.00
